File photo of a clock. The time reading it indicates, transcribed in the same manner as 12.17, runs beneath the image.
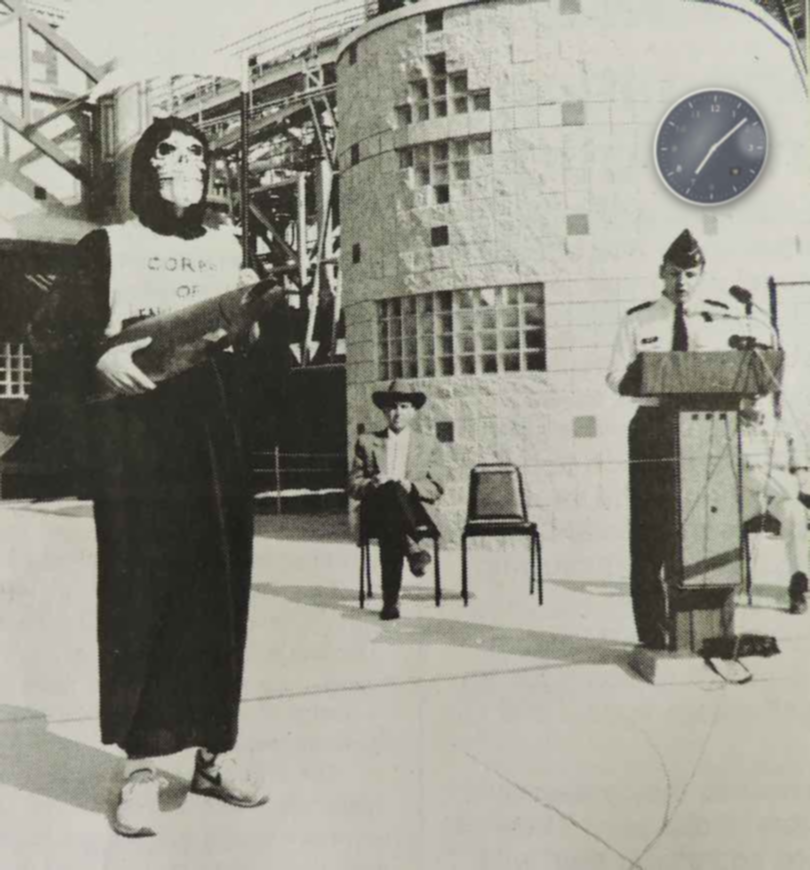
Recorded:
7.08
